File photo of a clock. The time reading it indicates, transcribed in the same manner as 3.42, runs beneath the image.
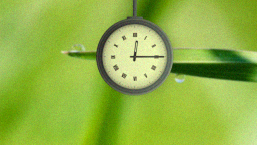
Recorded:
12.15
